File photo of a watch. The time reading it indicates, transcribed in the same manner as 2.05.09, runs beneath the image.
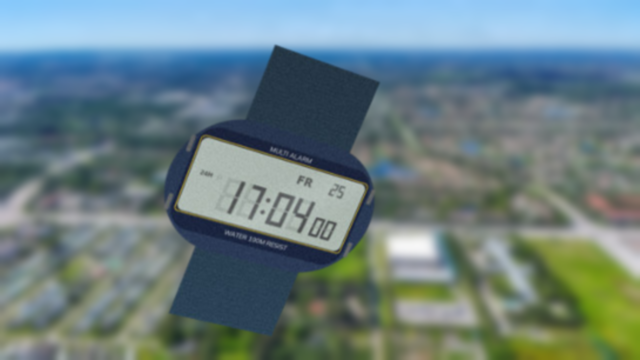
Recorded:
17.04.00
